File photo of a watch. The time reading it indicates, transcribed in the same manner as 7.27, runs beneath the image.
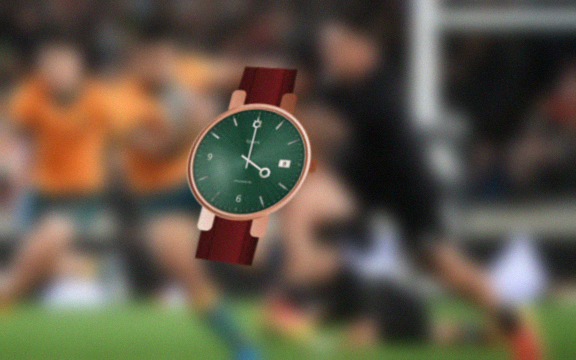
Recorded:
4.00
